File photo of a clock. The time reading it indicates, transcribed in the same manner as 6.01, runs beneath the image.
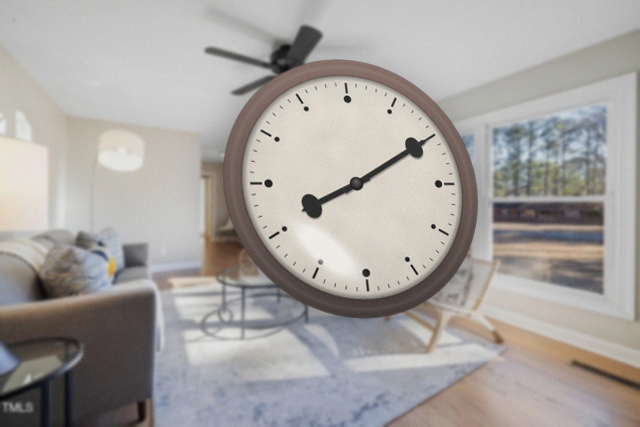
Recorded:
8.10
